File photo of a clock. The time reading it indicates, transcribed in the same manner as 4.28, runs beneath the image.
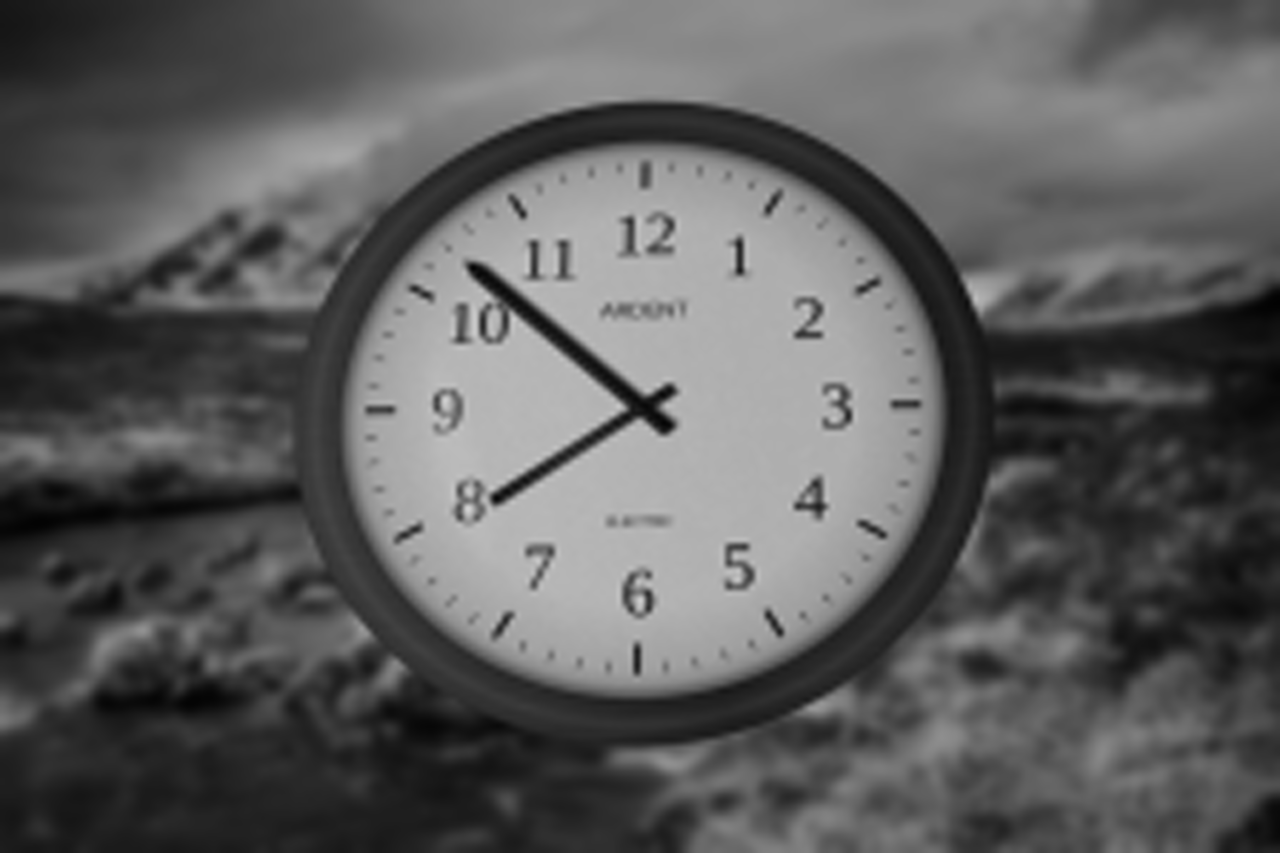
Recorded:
7.52
